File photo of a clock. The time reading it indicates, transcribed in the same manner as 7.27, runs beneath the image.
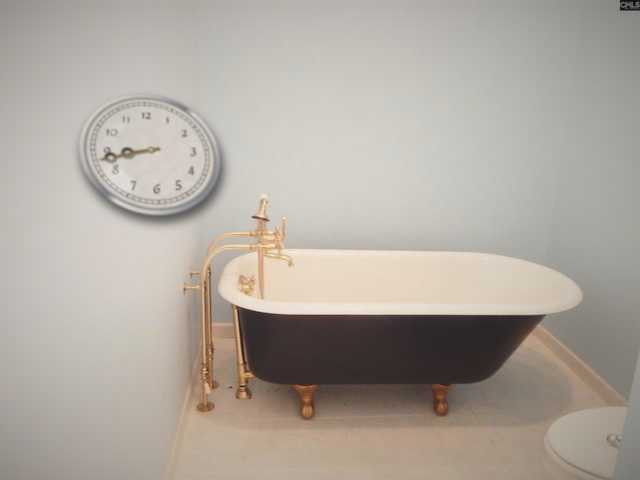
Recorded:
8.43
